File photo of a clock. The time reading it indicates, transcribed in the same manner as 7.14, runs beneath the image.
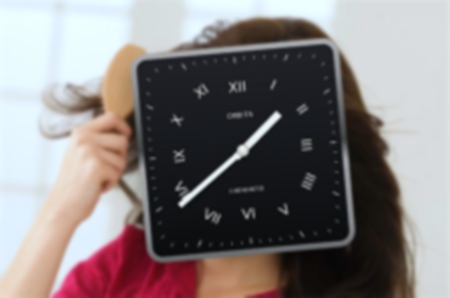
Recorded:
1.39
